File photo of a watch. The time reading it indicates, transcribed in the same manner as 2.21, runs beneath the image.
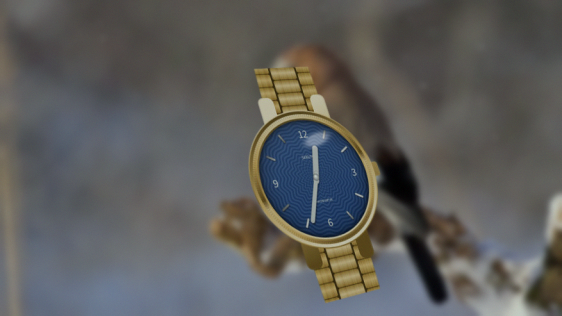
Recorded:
12.34
